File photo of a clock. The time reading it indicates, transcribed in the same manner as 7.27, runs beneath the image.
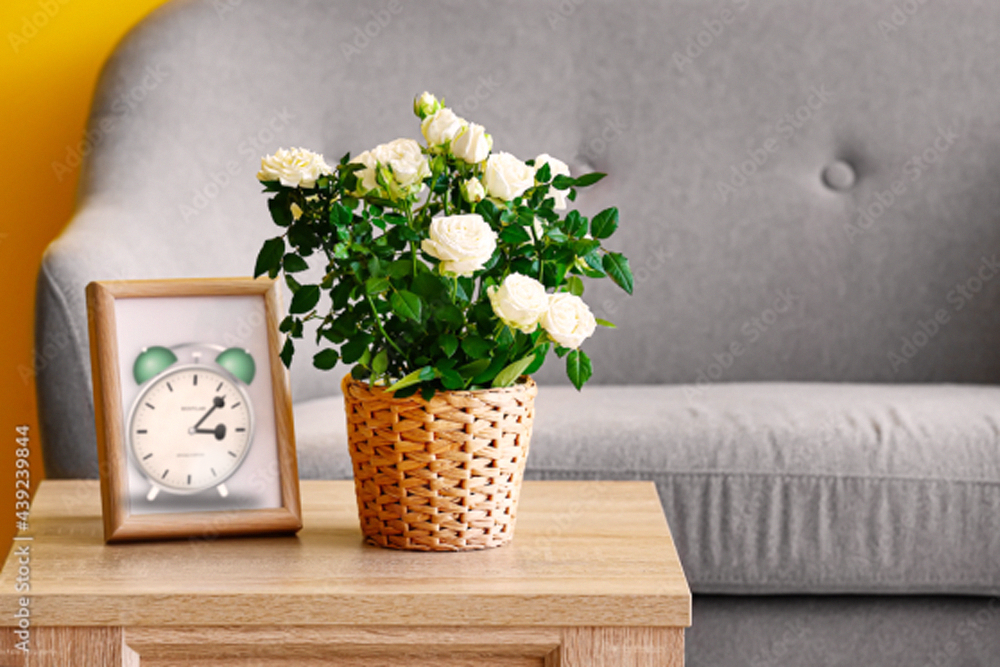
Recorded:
3.07
